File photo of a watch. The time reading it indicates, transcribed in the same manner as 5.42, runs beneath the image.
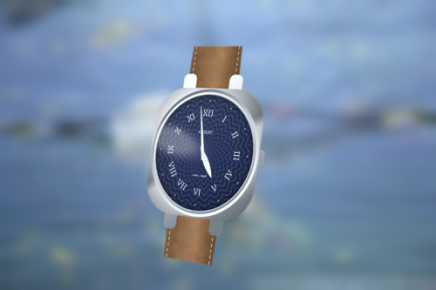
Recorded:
4.58
